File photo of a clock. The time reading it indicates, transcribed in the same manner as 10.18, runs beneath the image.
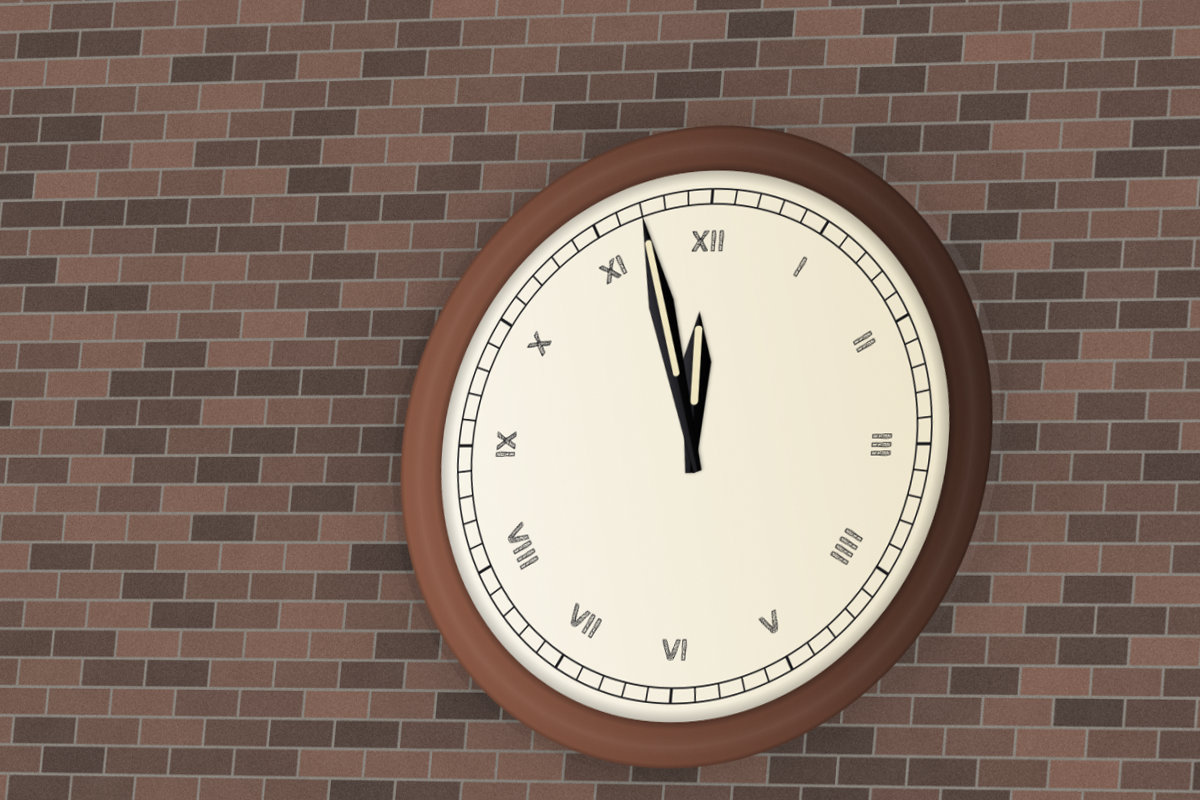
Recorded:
11.57
